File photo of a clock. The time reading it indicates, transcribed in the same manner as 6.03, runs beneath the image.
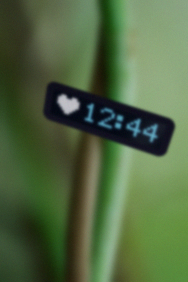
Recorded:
12.44
